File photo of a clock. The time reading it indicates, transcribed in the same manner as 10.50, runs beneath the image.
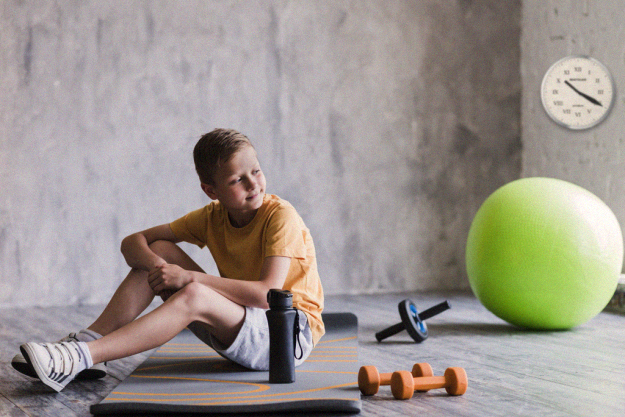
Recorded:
10.20
